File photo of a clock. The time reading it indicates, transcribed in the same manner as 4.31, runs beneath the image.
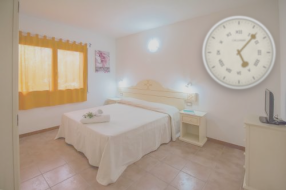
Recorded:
5.07
